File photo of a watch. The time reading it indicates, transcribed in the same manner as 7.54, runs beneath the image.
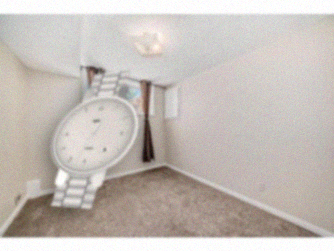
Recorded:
12.33
